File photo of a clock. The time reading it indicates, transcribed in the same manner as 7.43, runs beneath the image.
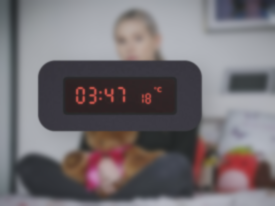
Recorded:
3.47
